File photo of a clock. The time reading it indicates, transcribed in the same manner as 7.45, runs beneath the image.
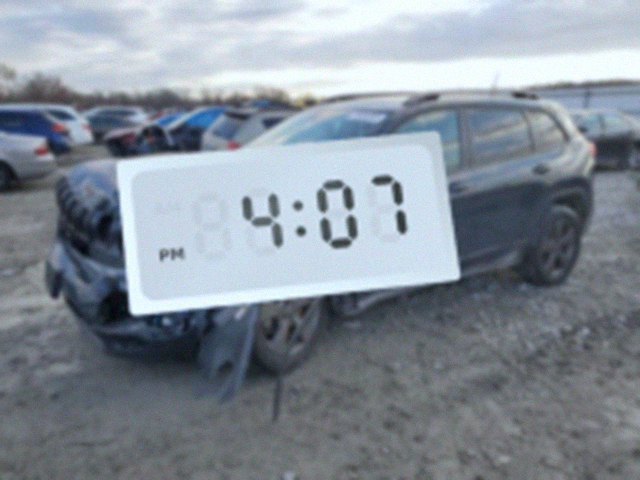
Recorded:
4.07
